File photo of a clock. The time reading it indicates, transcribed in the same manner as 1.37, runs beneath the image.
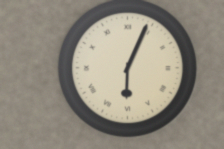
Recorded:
6.04
